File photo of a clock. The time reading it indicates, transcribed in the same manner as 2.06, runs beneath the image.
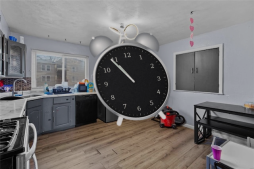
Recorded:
10.54
